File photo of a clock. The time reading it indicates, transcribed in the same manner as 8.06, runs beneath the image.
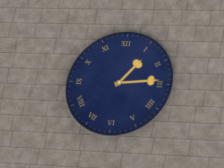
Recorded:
1.14
